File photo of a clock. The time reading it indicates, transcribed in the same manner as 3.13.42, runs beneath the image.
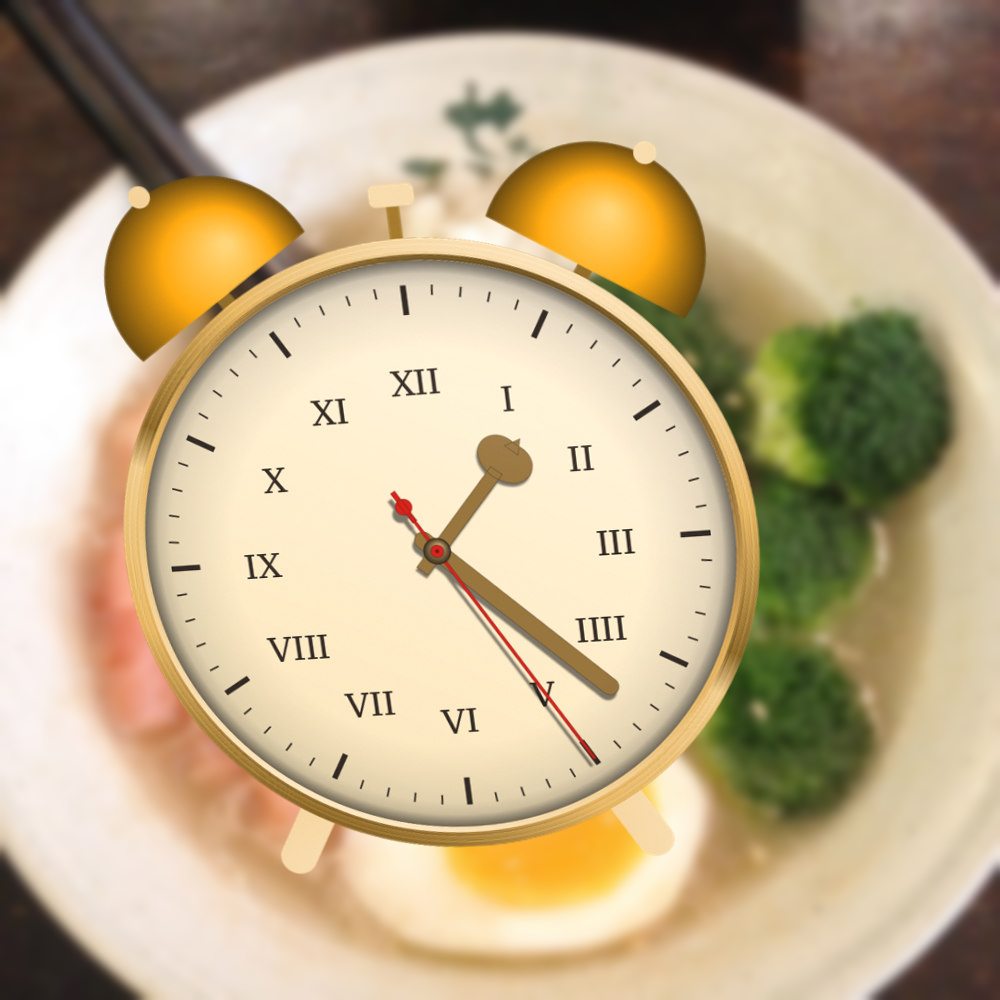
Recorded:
1.22.25
